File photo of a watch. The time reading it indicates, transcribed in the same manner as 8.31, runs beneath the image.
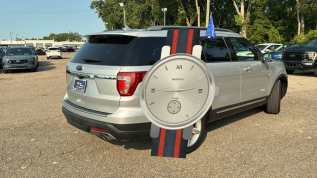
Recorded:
2.45
